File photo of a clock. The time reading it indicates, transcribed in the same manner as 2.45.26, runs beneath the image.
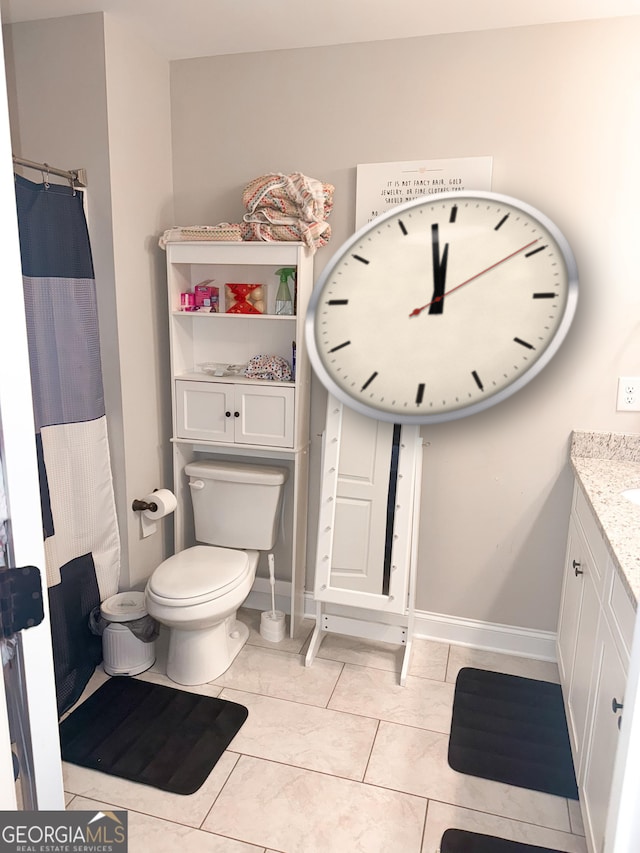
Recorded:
11.58.09
